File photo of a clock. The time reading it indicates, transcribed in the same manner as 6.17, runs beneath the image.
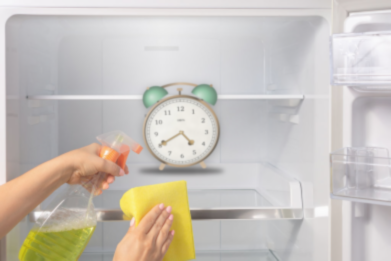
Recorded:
4.40
